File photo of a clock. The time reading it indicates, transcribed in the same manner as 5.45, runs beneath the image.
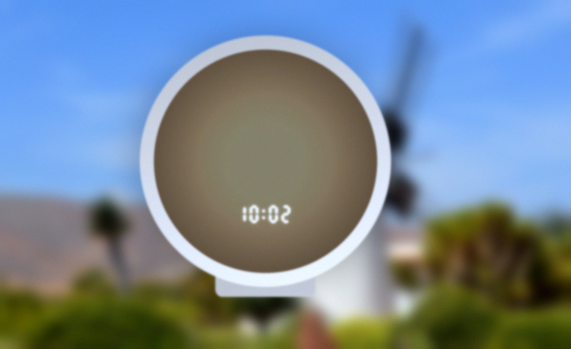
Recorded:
10.02
